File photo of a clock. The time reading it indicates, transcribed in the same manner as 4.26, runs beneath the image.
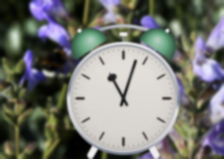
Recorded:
11.03
